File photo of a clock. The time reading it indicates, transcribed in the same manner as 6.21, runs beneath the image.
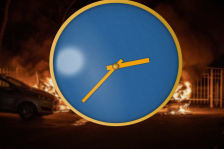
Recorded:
2.37
